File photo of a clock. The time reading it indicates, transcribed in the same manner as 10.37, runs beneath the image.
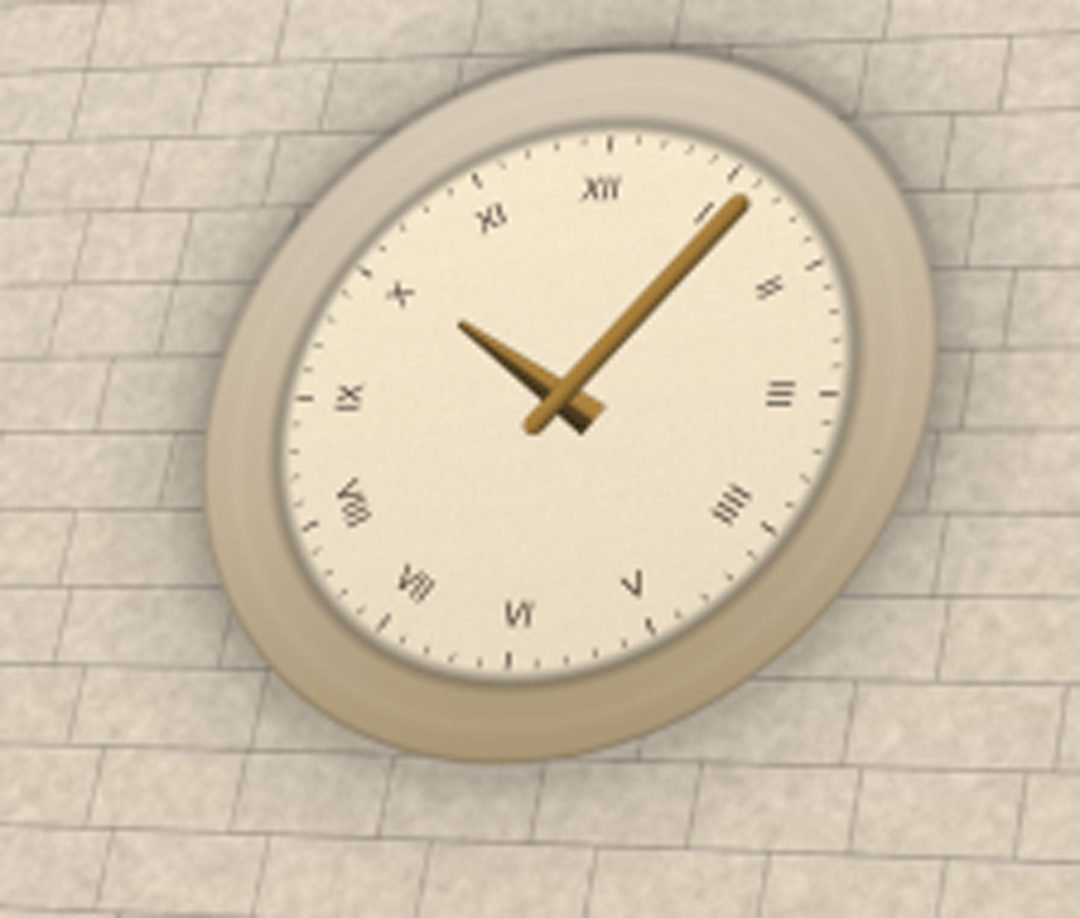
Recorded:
10.06
